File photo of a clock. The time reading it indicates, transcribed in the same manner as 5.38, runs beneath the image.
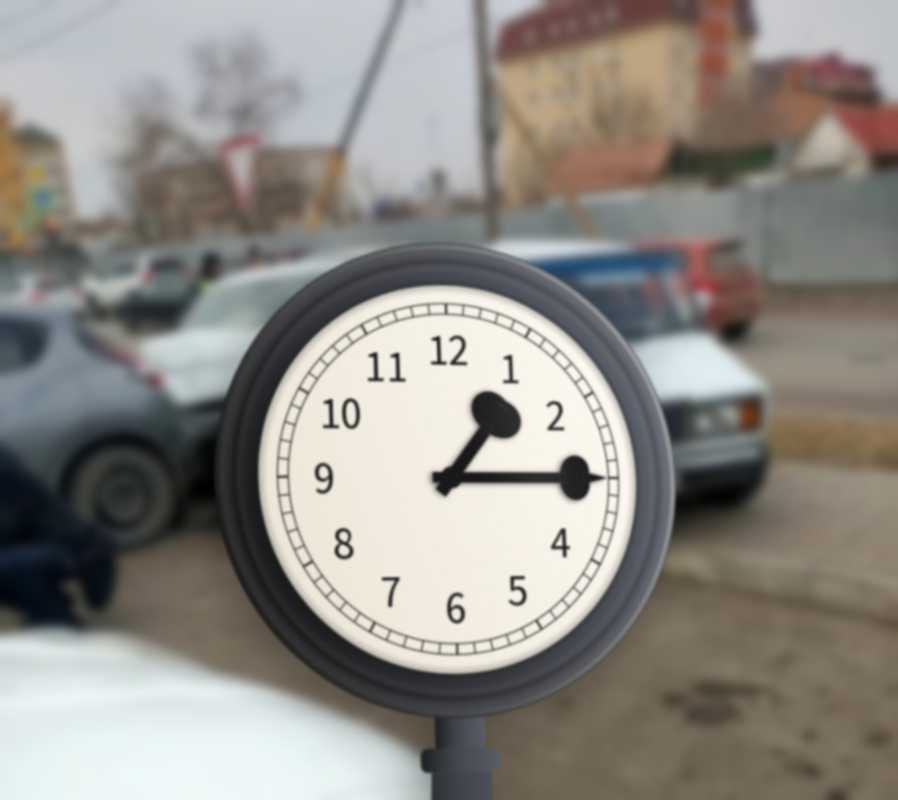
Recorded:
1.15
